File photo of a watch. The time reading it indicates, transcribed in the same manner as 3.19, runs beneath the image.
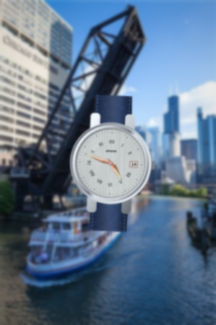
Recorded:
4.48
